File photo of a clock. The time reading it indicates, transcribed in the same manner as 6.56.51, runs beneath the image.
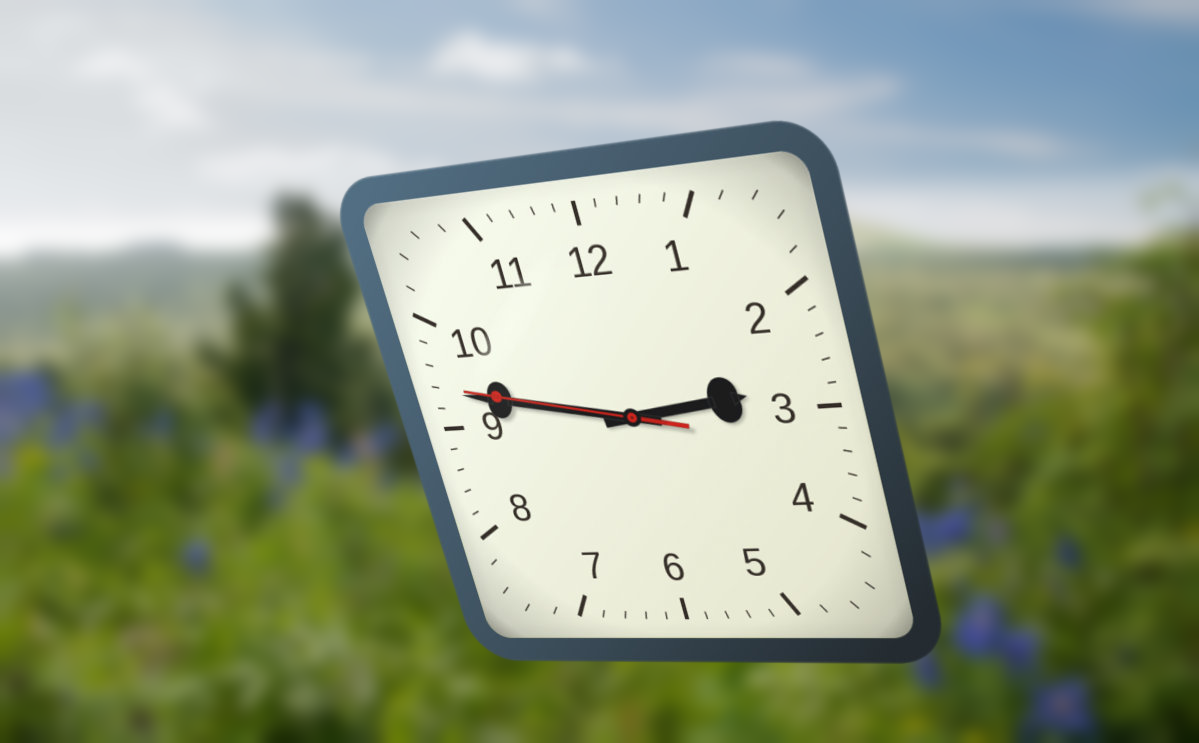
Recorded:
2.46.47
